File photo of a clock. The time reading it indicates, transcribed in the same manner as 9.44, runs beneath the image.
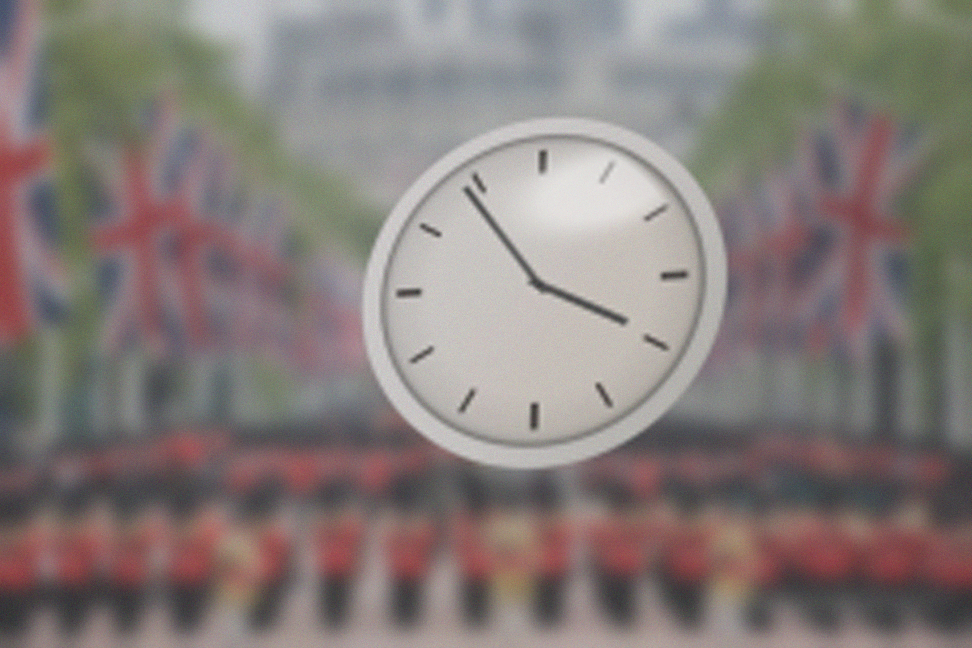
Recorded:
3.54
